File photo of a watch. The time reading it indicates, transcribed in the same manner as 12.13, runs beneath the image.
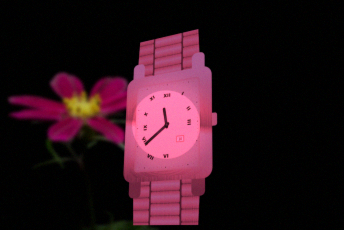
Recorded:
11.39
